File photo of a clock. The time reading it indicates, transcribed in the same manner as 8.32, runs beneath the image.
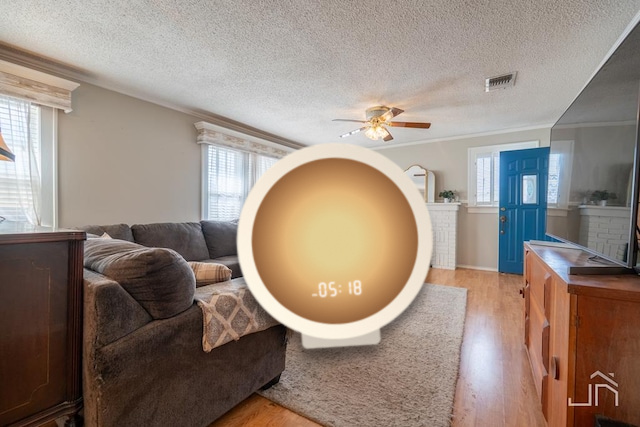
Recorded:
5.18
